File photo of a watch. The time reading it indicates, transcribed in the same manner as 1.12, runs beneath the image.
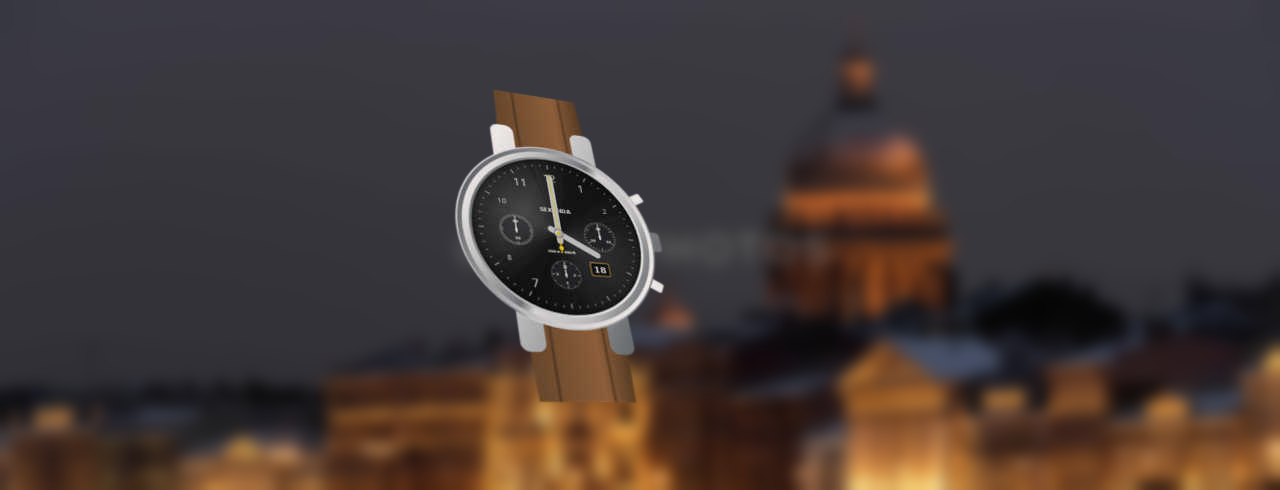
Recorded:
4.00
